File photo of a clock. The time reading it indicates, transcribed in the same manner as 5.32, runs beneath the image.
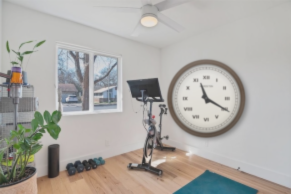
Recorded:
11.20
